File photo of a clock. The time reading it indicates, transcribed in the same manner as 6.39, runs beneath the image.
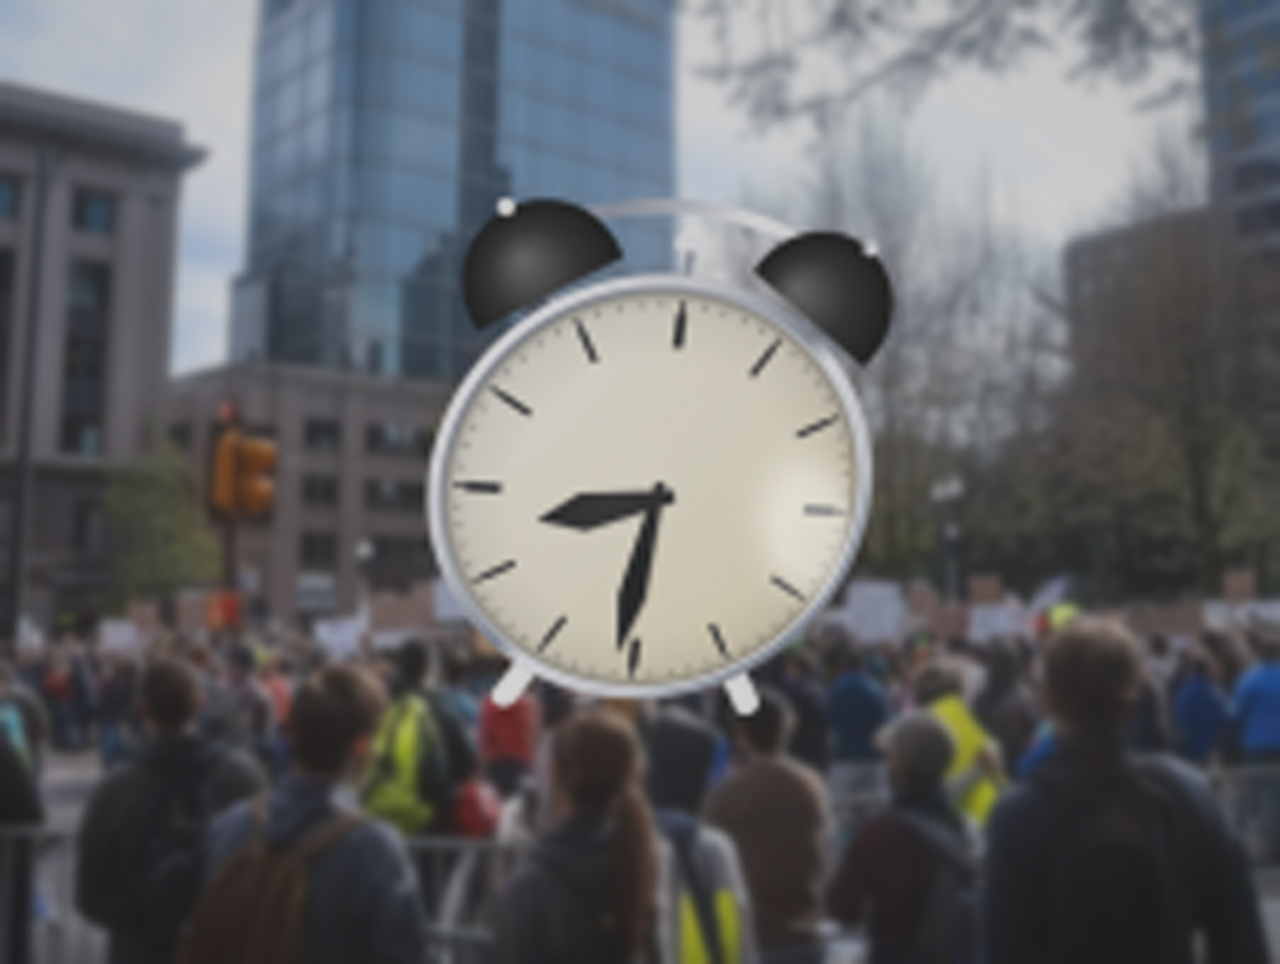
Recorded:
8.31
